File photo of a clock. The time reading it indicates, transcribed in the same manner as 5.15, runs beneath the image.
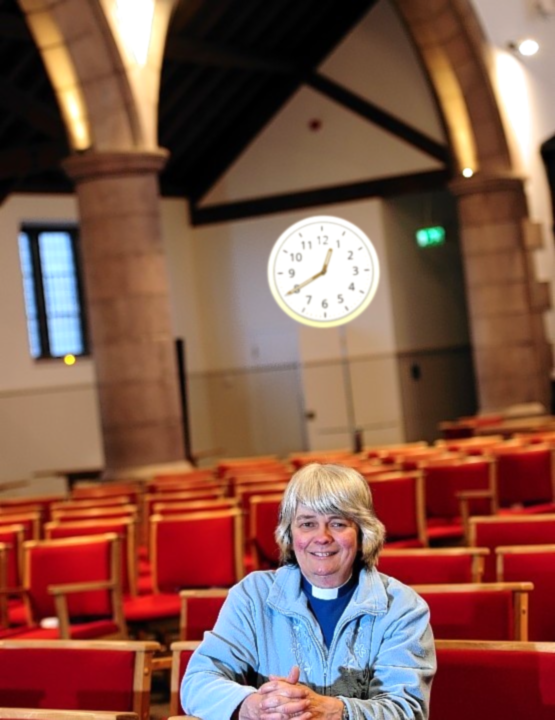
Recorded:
12.40
